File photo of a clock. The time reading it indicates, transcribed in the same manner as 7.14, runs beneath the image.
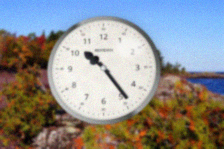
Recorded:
10.24
